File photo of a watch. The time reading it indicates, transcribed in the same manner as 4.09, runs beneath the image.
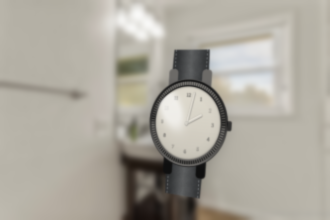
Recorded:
2.02
